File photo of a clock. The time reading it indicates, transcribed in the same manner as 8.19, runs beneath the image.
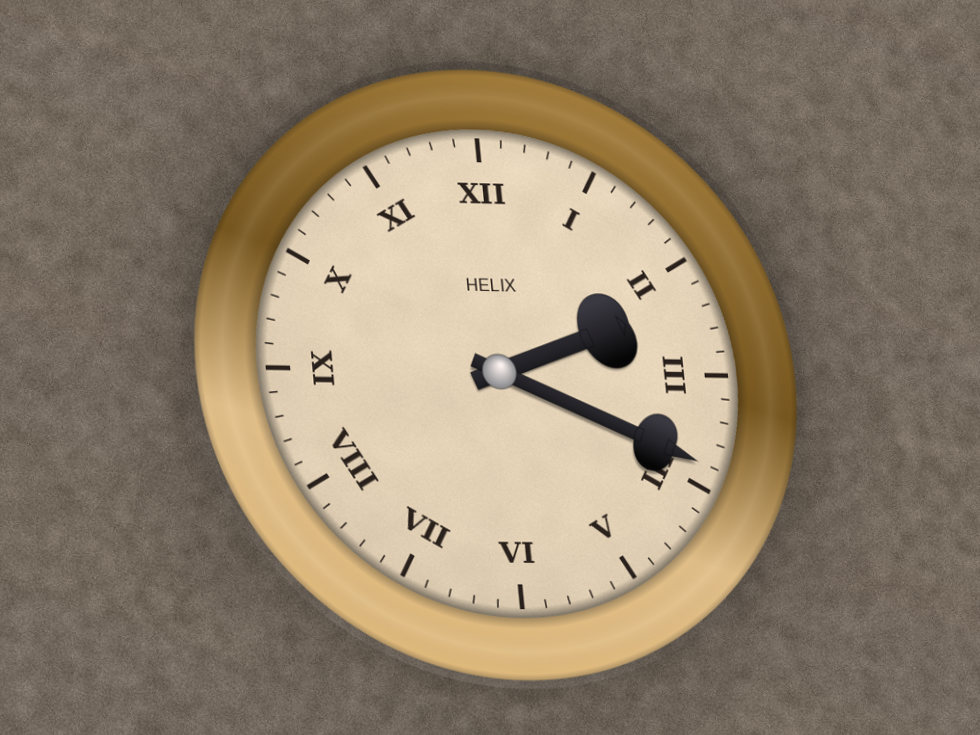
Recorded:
2.19
